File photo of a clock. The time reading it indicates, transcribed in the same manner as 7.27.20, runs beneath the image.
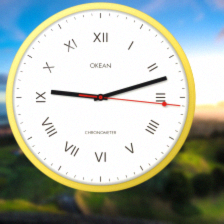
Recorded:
9.12.16
